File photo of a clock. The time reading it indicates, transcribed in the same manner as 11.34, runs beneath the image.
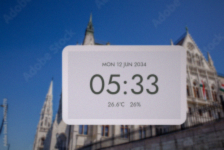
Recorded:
5.33
